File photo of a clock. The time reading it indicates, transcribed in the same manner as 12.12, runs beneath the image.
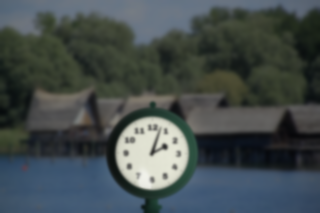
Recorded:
2.03
